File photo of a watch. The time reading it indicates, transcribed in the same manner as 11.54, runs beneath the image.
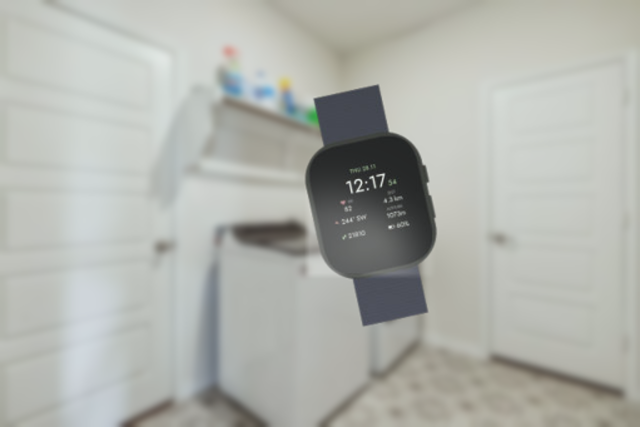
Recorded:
12.17
